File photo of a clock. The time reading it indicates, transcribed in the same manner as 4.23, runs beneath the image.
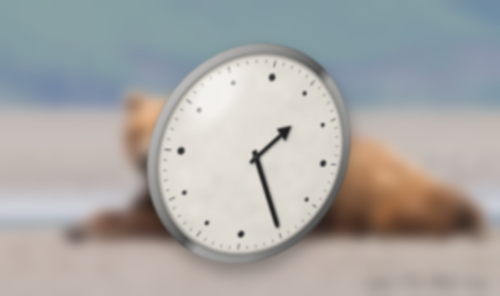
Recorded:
1.25
